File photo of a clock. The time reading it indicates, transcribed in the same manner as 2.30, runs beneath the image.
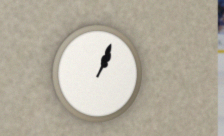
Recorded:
1.04
